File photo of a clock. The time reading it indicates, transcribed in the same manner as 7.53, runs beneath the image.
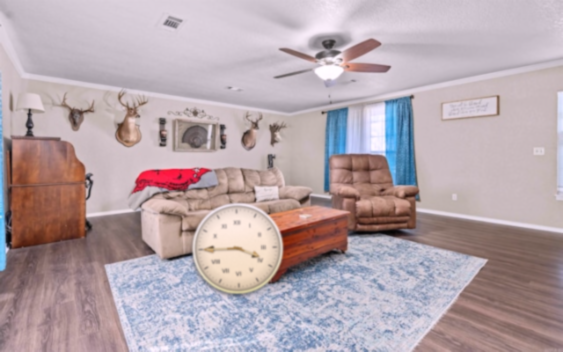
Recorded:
3.45
